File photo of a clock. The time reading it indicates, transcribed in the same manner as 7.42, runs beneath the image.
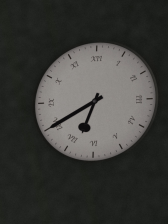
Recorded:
6.40
